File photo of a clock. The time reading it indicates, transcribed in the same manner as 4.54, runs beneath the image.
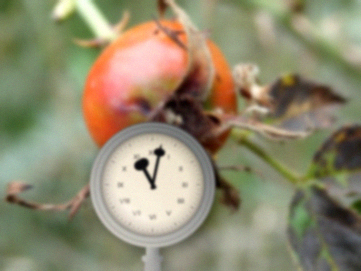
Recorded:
11.02
